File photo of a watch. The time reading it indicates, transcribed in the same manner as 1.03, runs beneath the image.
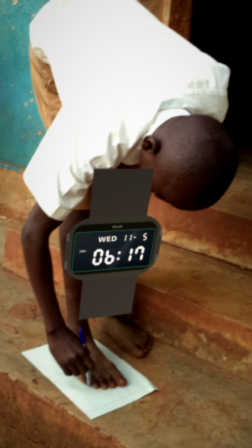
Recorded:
6.17
